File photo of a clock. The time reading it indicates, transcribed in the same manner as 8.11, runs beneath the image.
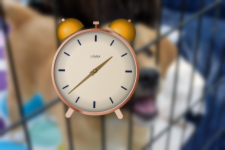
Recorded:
1.38
